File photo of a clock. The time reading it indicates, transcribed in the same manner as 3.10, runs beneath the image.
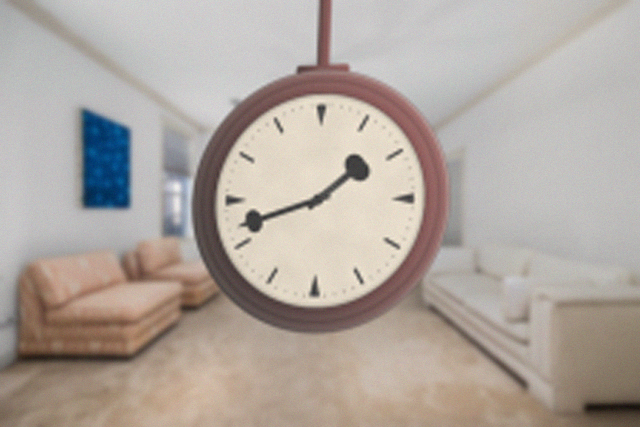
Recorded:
1.42
